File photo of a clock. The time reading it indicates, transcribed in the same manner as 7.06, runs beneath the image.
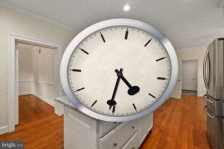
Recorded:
4.31
